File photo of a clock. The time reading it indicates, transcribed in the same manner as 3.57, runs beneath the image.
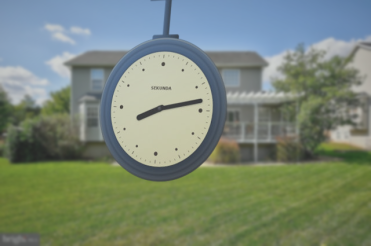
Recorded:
8.13
